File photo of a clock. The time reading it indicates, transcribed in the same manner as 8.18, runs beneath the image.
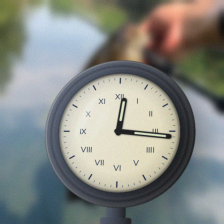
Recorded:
12.16
